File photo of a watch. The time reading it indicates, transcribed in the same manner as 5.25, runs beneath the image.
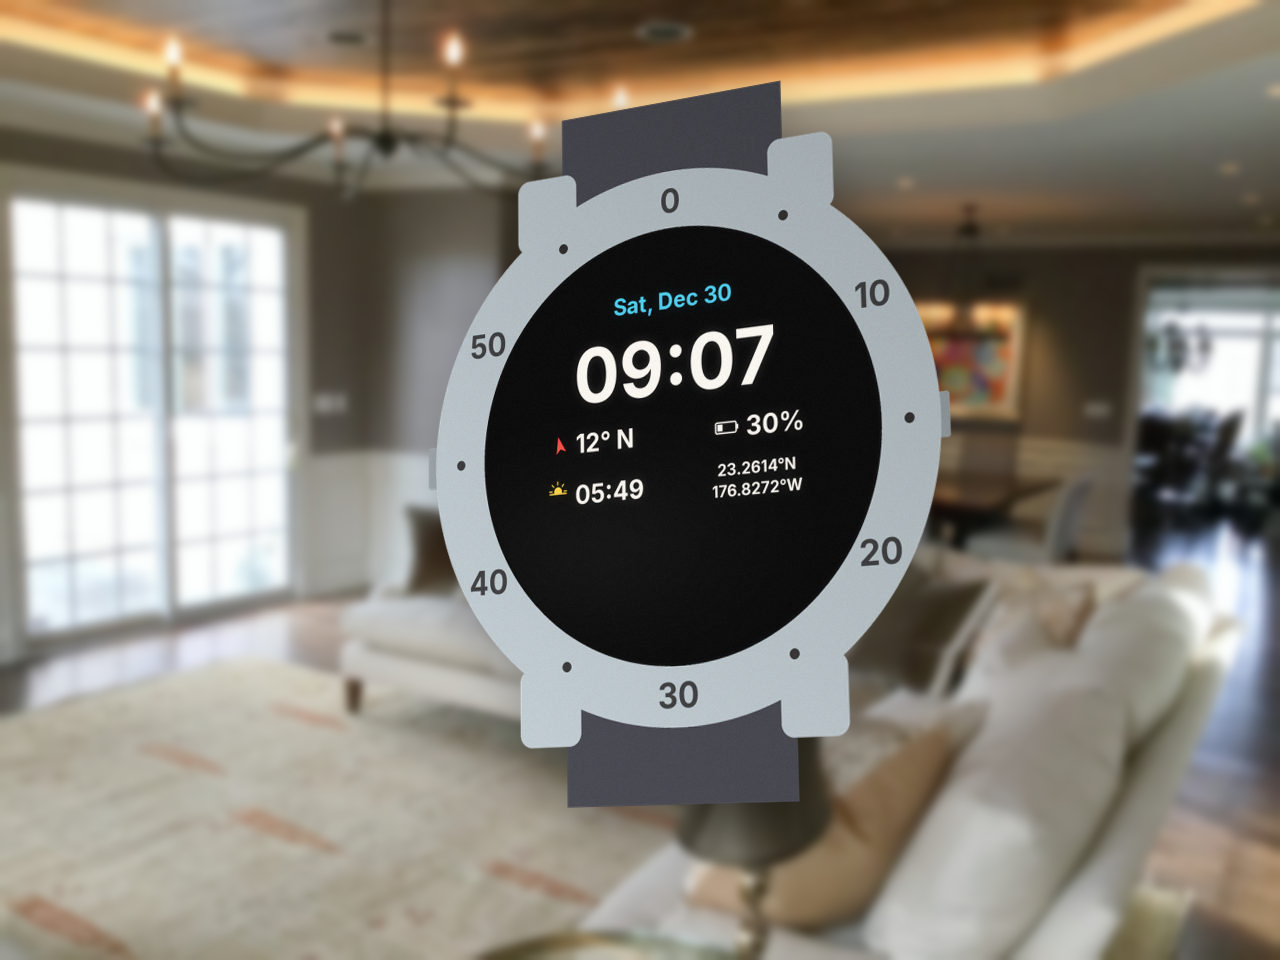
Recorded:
9.07
